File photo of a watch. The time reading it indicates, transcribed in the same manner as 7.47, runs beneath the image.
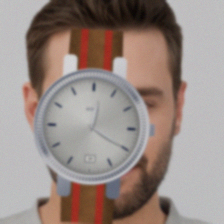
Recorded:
12.20
